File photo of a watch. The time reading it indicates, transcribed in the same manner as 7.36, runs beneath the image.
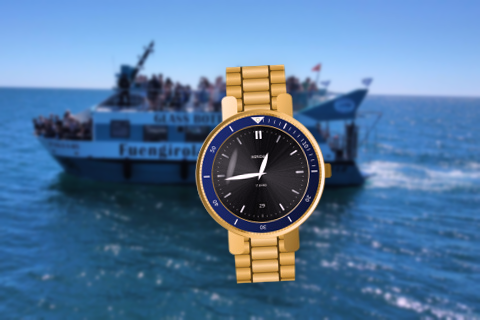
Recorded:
12.44
